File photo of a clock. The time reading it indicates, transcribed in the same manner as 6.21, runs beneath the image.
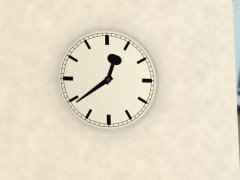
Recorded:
12.39
